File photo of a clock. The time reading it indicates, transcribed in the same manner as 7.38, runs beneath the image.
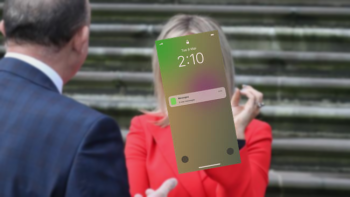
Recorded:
2.10
